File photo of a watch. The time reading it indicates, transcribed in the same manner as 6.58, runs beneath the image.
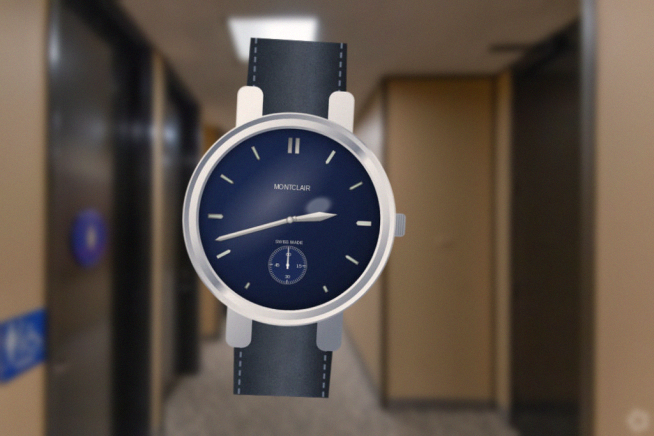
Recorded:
2.42
